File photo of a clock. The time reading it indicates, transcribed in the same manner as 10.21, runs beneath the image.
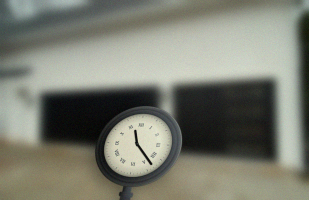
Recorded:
11.23
